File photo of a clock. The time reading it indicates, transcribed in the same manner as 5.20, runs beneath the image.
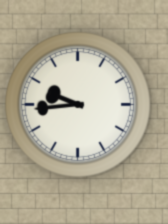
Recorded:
9.44
